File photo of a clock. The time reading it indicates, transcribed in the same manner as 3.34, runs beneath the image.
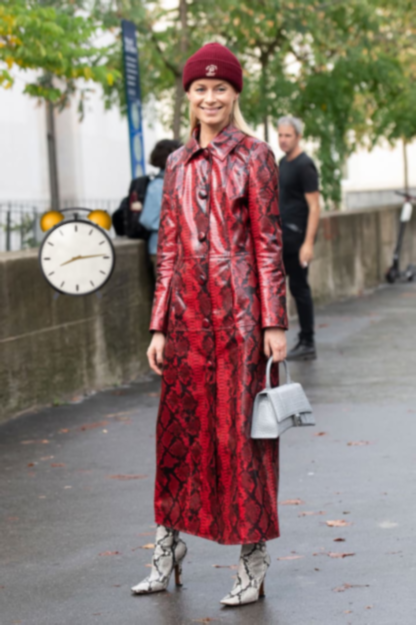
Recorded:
8.14
